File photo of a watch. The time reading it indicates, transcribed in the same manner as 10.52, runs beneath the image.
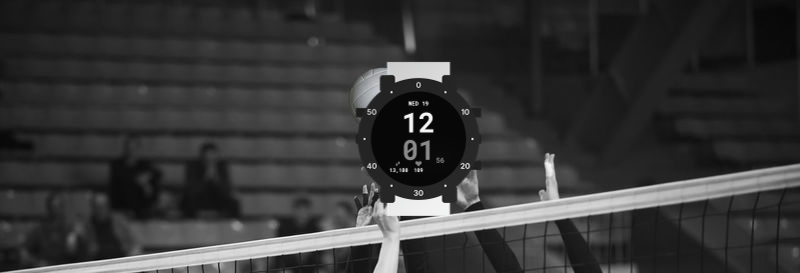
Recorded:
12.01
